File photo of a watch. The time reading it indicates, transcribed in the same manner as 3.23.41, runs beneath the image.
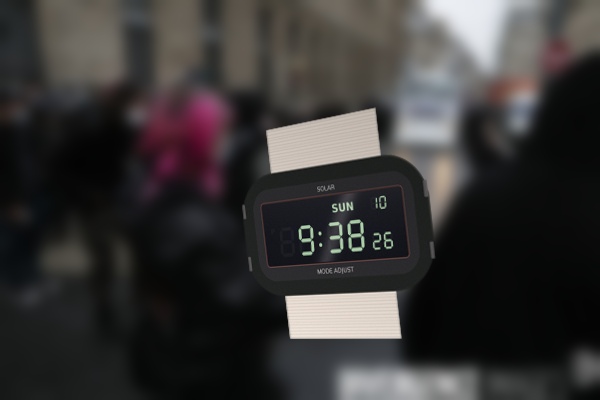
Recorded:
9.38.26
